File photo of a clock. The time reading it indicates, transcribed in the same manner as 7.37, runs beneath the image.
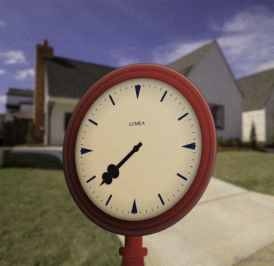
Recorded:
7.38
